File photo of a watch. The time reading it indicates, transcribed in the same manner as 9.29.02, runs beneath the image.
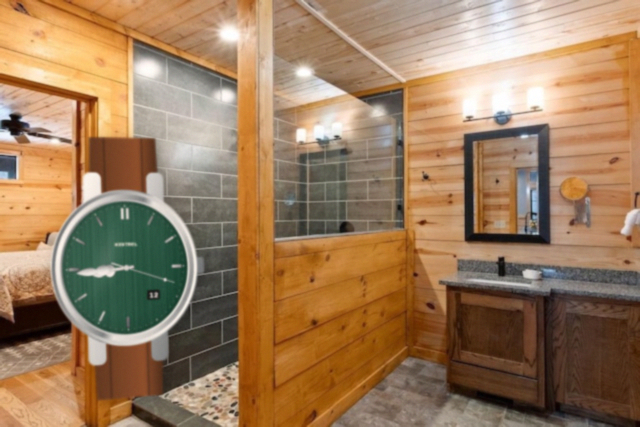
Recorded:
8.44.18
